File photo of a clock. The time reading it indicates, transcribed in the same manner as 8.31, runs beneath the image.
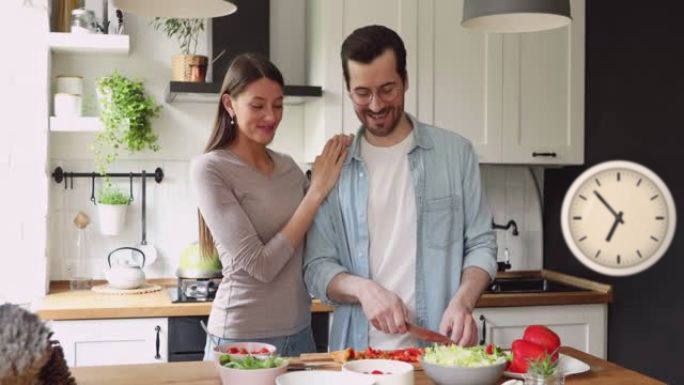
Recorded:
6.53
